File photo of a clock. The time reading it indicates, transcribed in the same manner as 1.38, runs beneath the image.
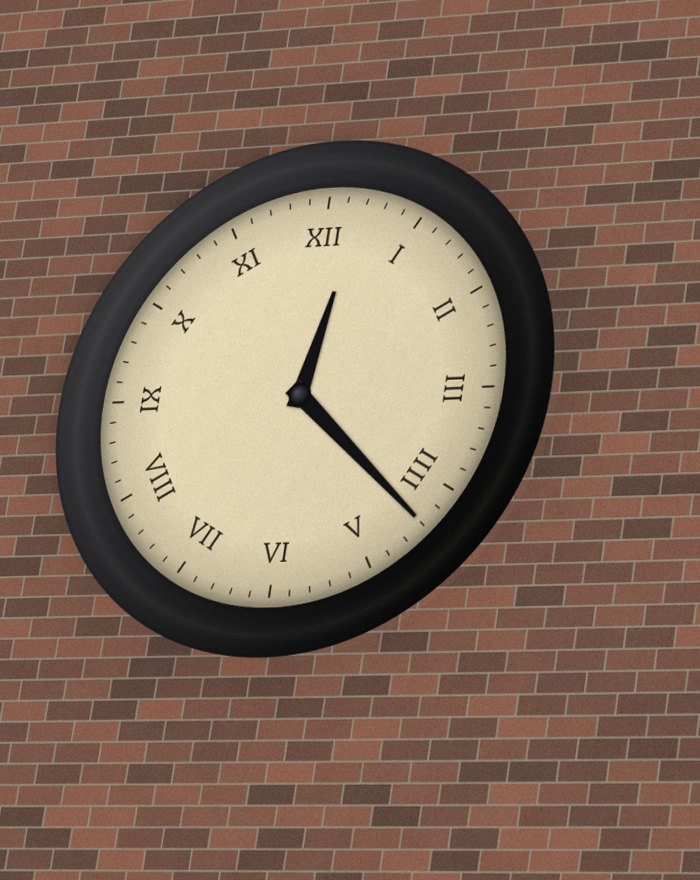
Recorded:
12.22
